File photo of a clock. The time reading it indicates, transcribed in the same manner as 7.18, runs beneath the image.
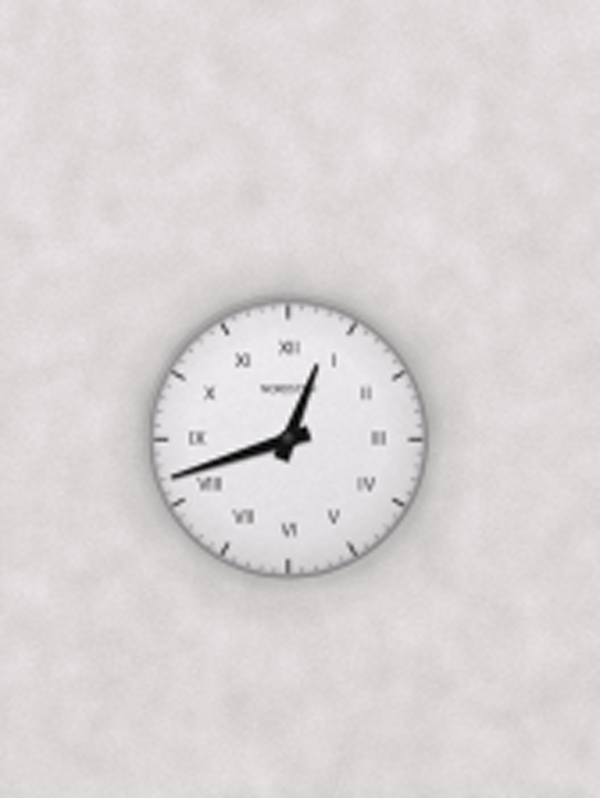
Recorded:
12.42
